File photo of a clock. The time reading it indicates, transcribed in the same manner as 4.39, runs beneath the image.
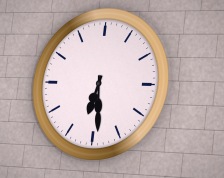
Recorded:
6.29
